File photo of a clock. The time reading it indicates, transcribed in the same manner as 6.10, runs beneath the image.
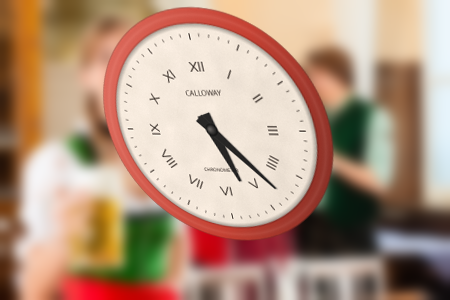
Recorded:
5.23
